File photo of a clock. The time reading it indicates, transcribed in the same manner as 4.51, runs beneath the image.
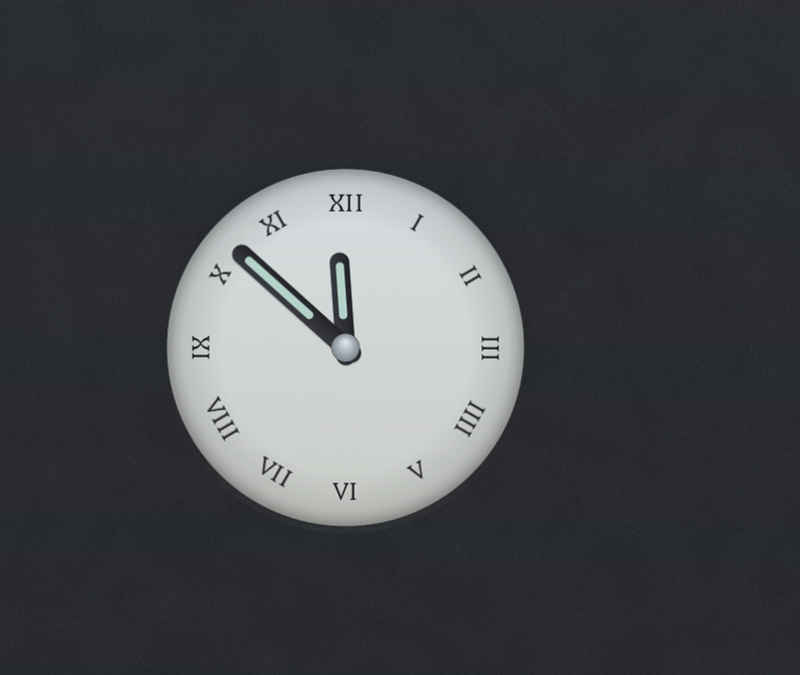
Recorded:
11.52
